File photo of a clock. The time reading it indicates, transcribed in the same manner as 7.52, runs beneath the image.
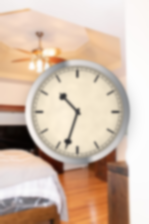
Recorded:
10.33
